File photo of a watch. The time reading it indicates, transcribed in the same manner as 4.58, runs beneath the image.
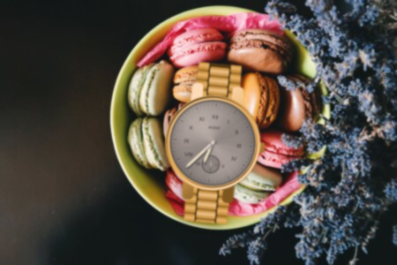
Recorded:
6.37
